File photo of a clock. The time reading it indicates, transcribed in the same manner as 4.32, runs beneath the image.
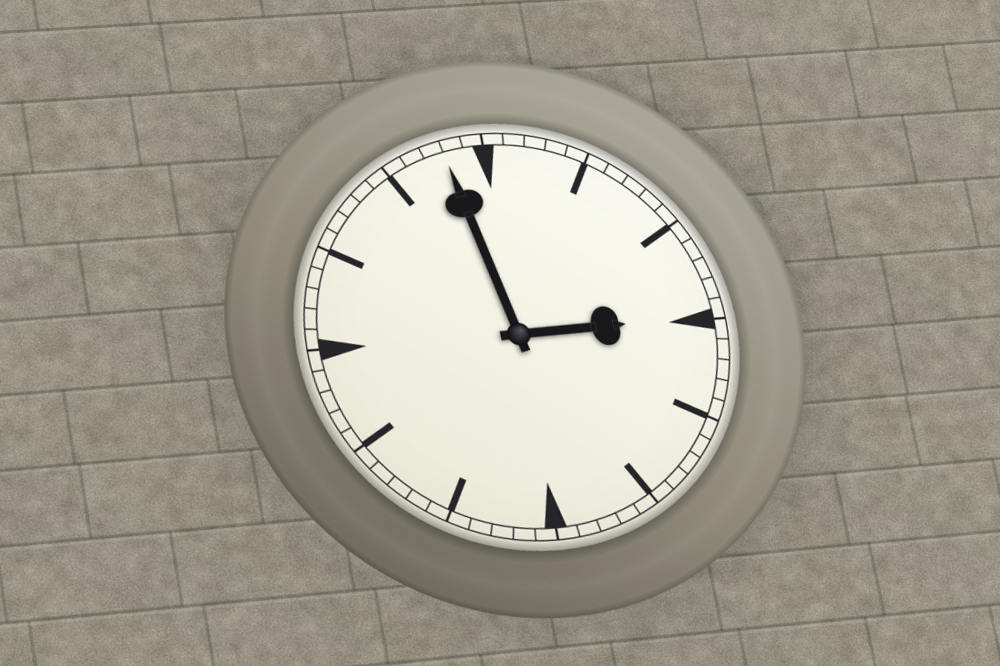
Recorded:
2.58
